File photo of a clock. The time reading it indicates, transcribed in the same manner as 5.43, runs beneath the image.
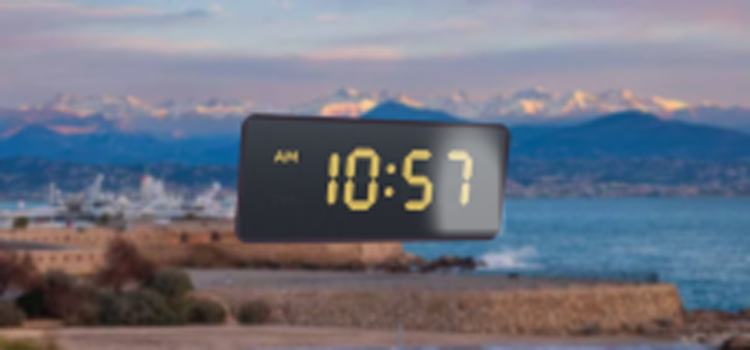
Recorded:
10.57
